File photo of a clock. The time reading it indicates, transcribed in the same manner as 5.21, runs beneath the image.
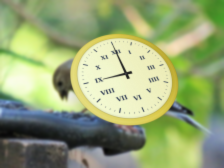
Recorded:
9.00
